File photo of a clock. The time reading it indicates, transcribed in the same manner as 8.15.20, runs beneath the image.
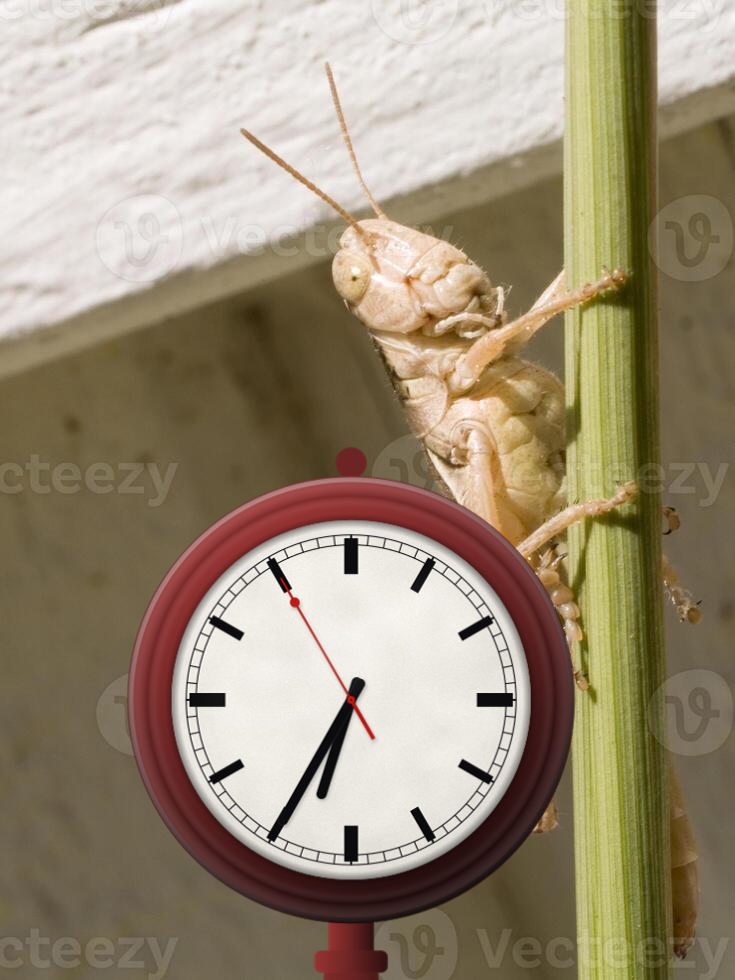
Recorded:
6.34.55
